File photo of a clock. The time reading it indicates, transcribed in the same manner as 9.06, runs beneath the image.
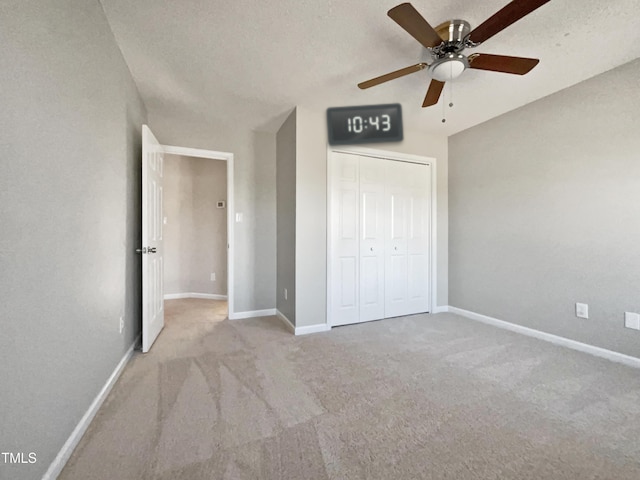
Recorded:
10.43
